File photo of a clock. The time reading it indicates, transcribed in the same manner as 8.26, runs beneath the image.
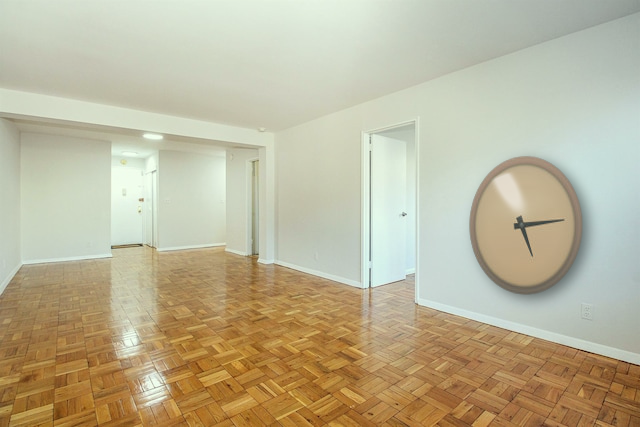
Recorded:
5.14
